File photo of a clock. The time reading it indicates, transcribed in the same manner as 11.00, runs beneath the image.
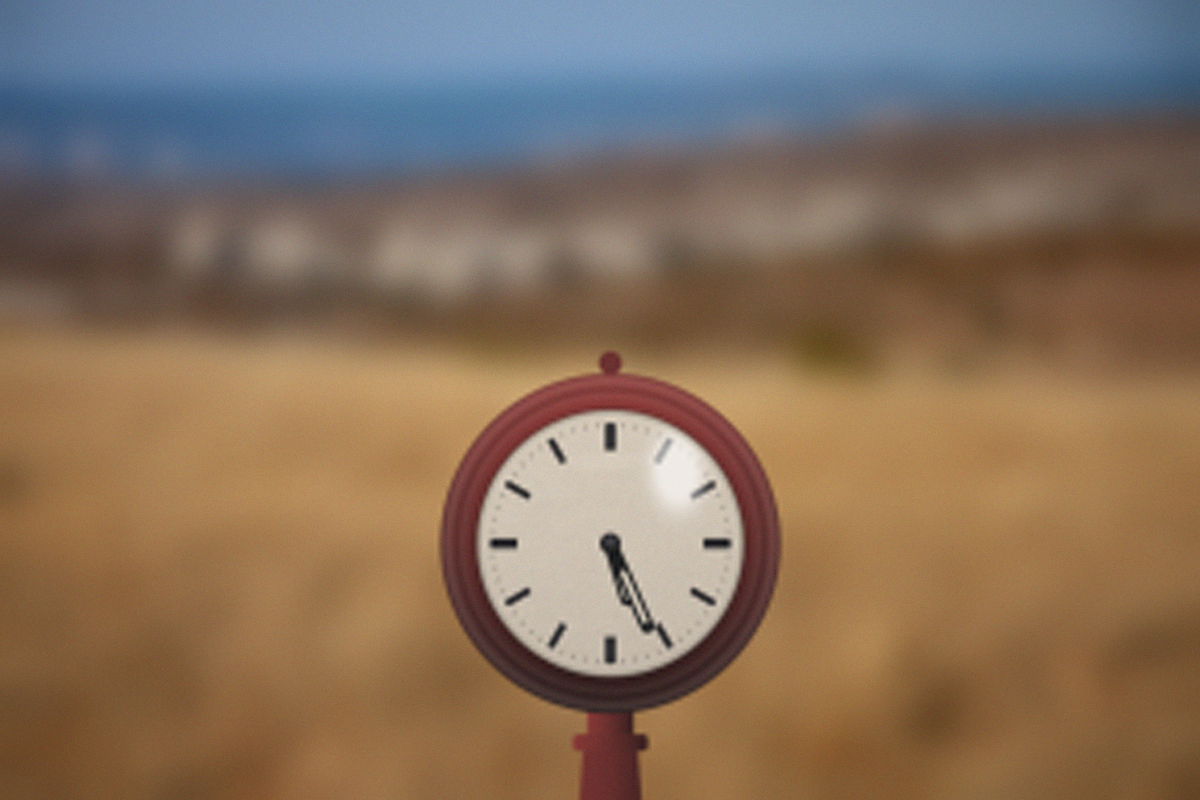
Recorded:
5.26
